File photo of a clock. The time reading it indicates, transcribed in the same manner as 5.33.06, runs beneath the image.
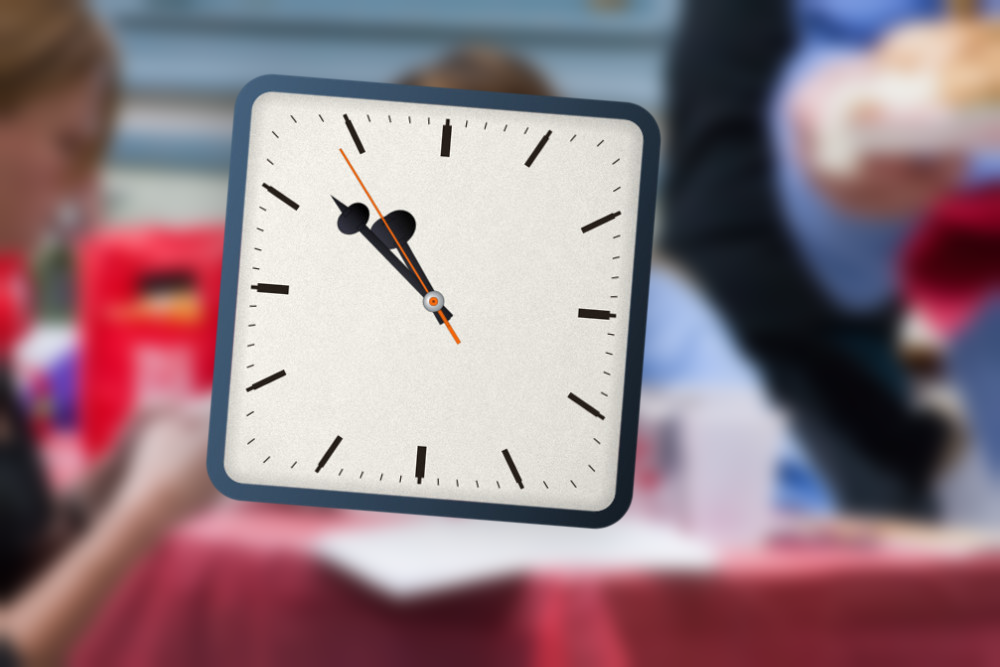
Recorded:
10.51.54
